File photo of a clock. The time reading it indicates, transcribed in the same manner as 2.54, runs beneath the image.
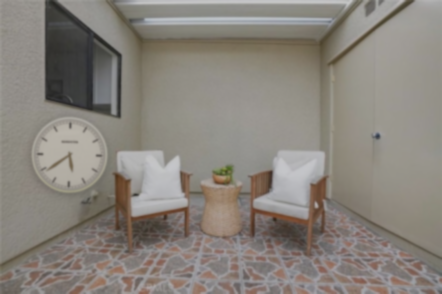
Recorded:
5.39
